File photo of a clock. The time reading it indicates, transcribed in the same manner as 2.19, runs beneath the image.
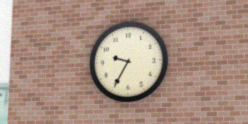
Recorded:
9.35
